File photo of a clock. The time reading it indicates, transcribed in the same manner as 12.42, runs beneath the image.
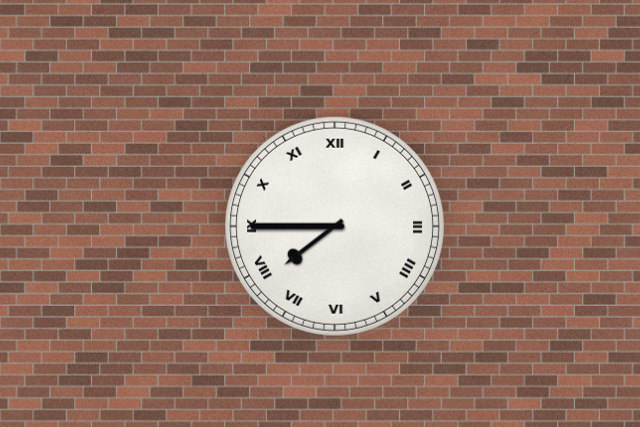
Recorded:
7.45
